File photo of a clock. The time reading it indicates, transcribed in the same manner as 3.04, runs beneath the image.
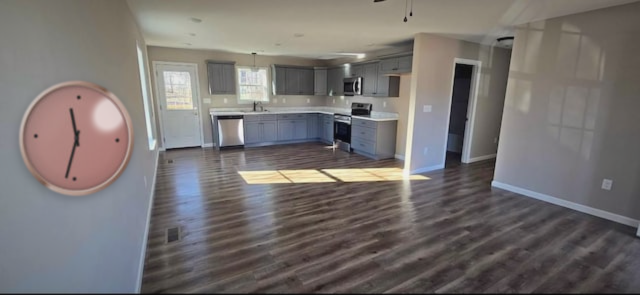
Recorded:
11.32
